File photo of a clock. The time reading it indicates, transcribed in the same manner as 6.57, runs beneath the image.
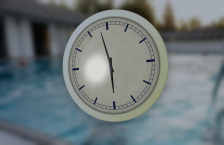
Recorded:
5.58
